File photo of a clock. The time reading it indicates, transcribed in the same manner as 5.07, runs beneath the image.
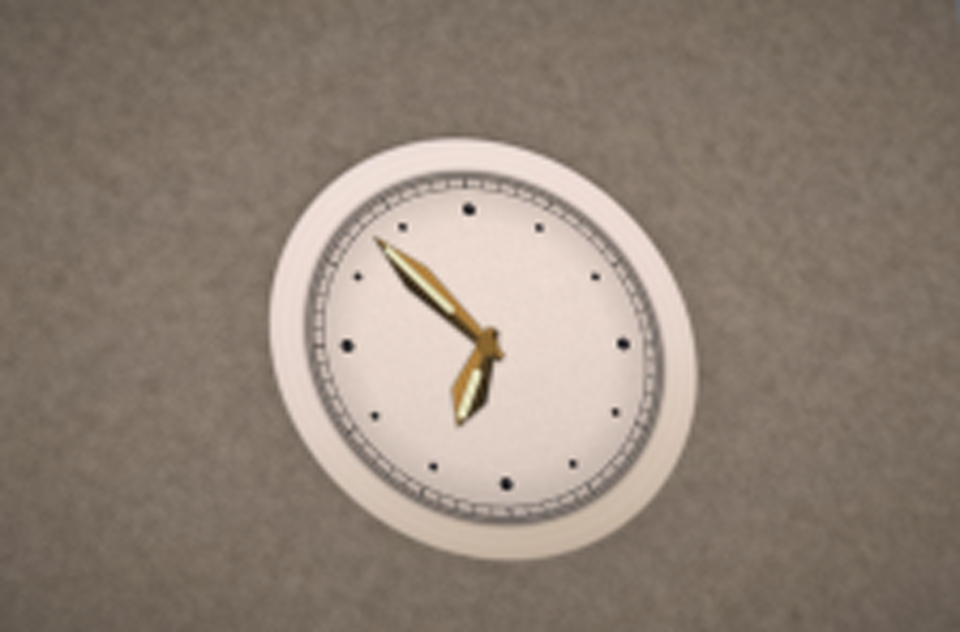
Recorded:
6.53
